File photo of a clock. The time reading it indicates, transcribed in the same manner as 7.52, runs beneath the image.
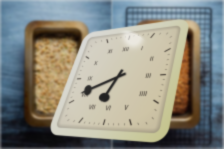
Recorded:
6.41
